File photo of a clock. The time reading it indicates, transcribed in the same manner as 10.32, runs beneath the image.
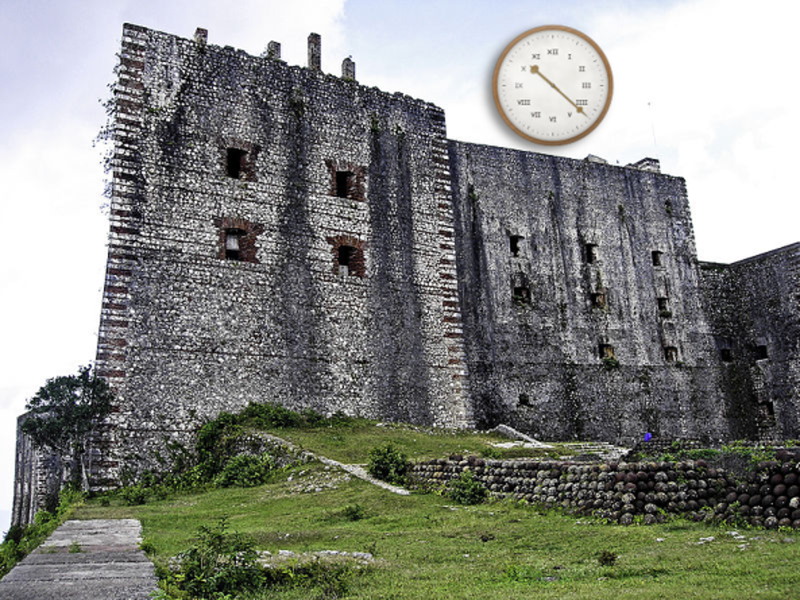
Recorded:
10.22
